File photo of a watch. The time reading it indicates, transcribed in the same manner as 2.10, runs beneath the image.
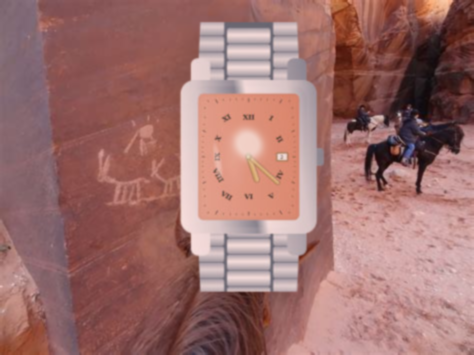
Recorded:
5.22
